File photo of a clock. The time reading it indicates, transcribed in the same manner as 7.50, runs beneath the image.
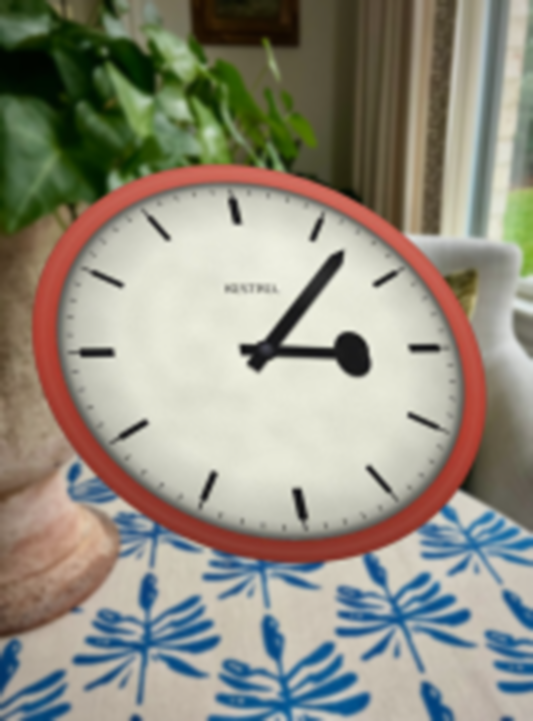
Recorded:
3.07
